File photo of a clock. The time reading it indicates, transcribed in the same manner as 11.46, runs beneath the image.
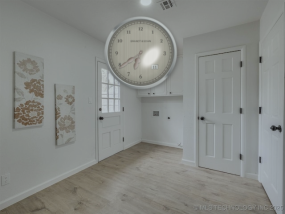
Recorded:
6.39
